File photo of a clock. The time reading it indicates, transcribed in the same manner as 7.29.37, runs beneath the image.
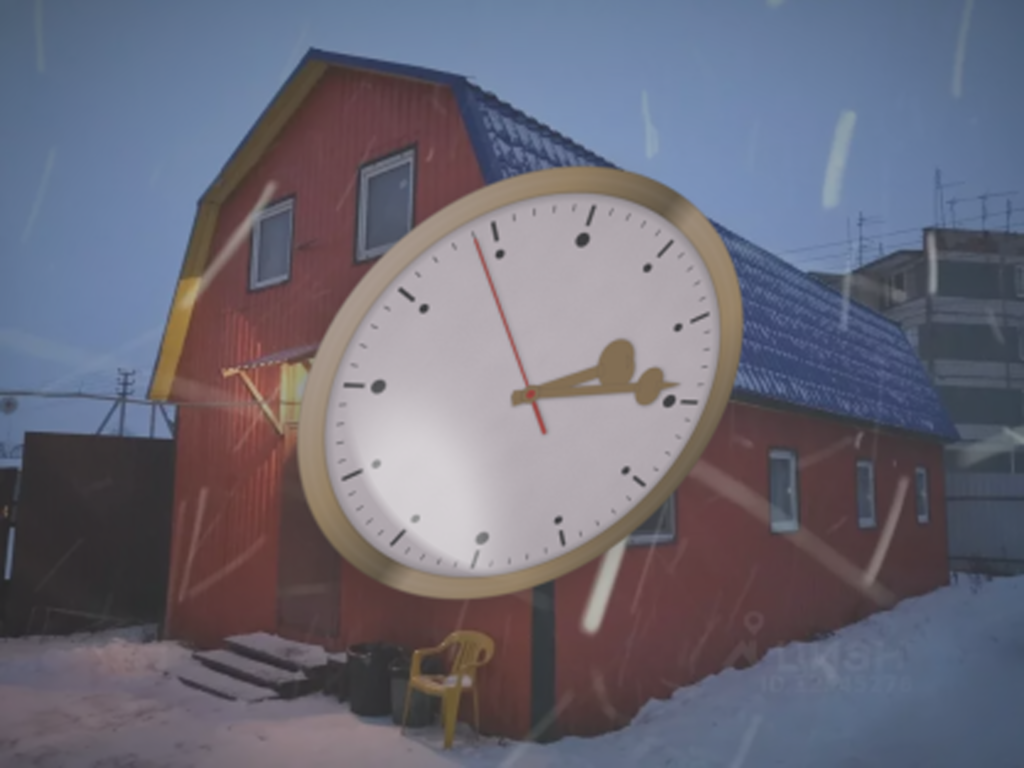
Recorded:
2.13.54
